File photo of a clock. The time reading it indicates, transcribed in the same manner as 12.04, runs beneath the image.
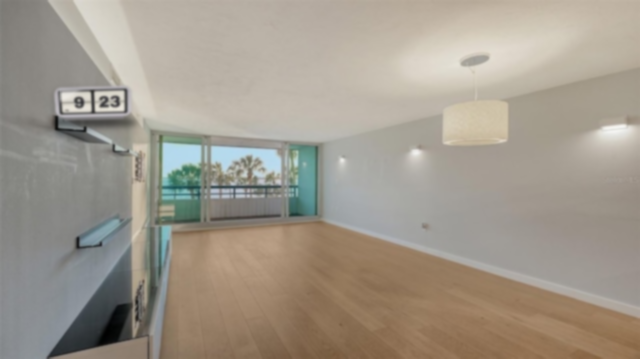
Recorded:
9.23
